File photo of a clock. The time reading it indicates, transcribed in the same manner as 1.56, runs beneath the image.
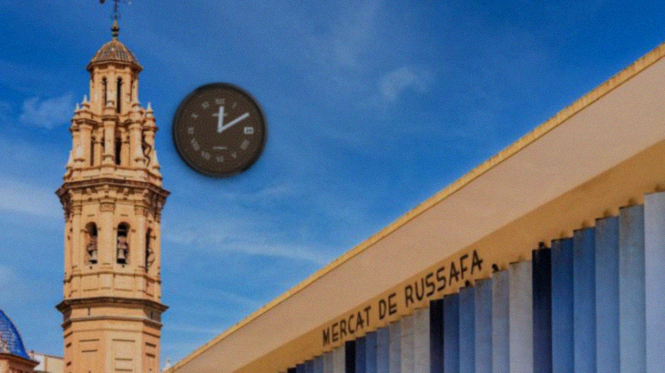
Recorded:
12.10
